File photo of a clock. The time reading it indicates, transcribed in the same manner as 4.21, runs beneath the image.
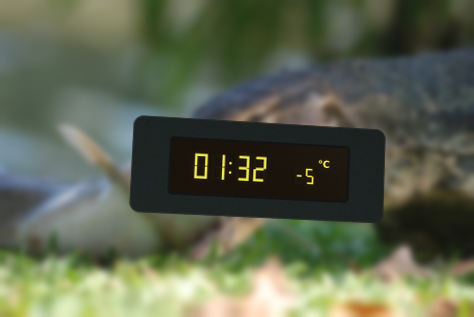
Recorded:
1.32
